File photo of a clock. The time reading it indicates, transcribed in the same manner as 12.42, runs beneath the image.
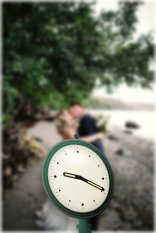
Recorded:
9.19
